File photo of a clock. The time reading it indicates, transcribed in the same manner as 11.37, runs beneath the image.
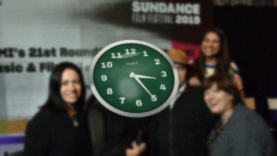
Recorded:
3.25
